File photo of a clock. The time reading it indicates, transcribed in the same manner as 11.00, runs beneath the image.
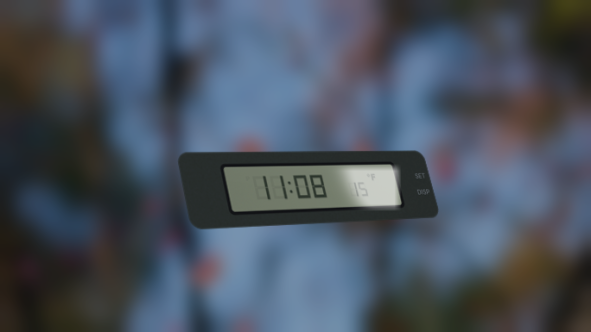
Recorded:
11.08
